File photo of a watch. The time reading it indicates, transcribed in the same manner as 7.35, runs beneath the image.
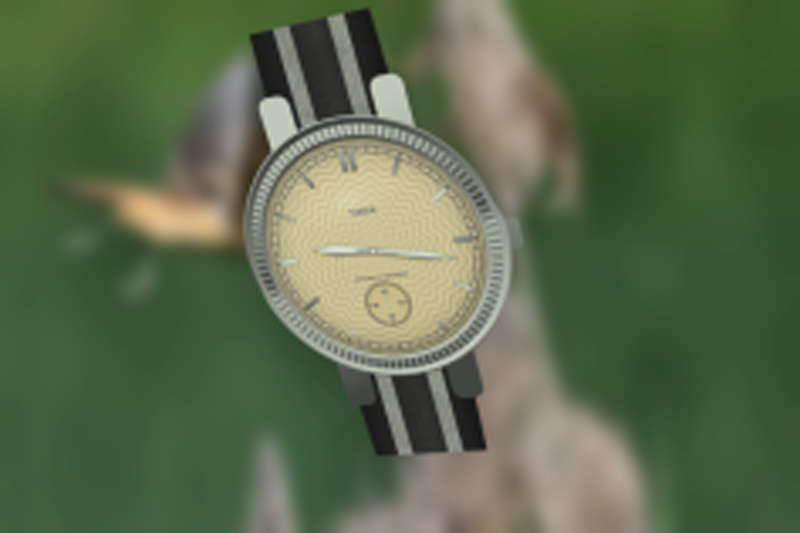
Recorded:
9.17
